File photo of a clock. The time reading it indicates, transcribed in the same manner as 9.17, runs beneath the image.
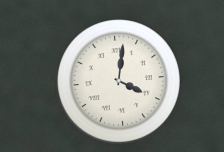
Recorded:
4.02
